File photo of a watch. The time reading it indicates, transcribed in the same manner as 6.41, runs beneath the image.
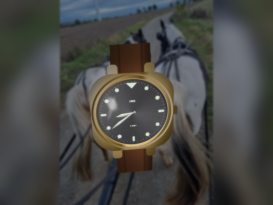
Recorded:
8.39
